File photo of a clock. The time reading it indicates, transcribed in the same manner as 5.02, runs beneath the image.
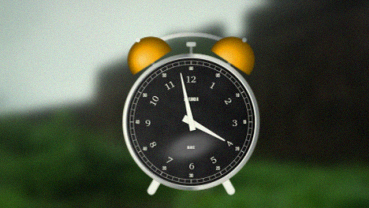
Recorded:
3.58
